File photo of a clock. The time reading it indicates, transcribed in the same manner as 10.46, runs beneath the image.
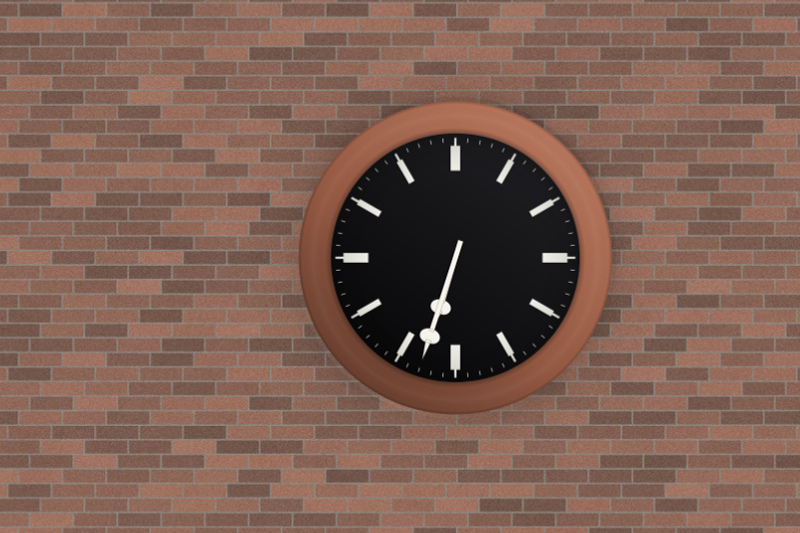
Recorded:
6.33
